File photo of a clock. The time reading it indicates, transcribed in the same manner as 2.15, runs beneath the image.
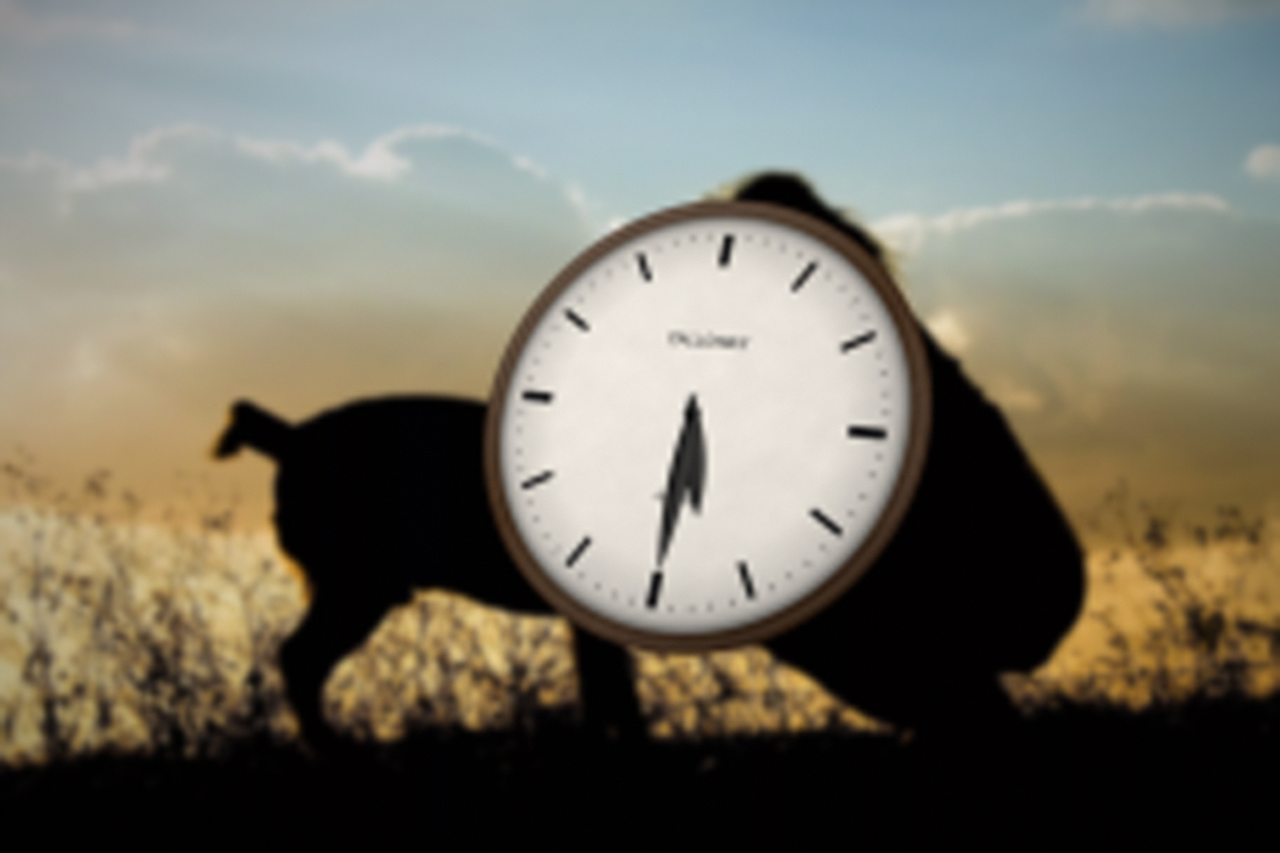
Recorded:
5.30
